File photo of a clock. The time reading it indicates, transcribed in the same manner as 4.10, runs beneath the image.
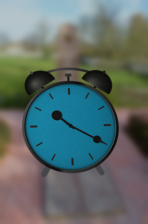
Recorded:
10.20
